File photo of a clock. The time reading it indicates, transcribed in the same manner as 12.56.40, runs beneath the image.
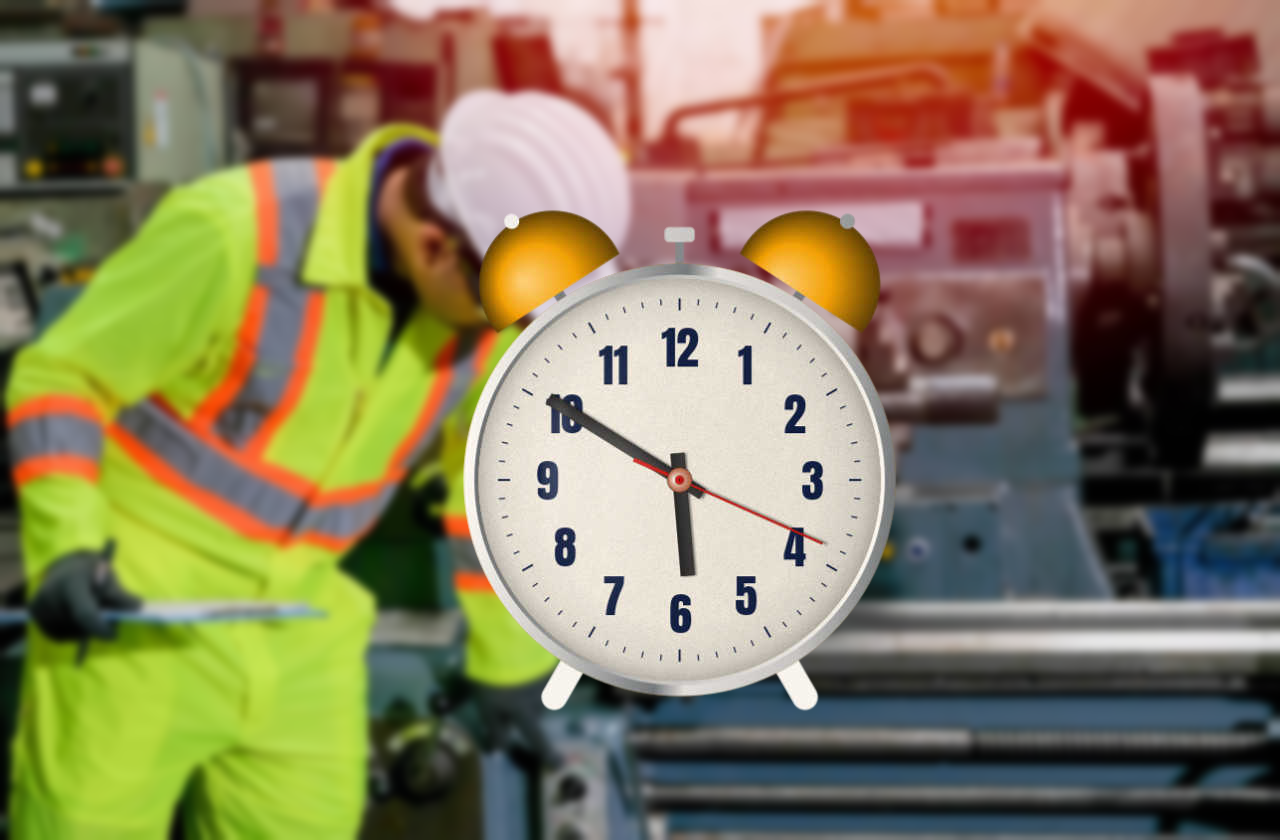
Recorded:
5.50.19
